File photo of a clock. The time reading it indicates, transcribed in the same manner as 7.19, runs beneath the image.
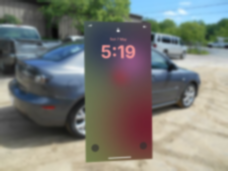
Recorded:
5.19
